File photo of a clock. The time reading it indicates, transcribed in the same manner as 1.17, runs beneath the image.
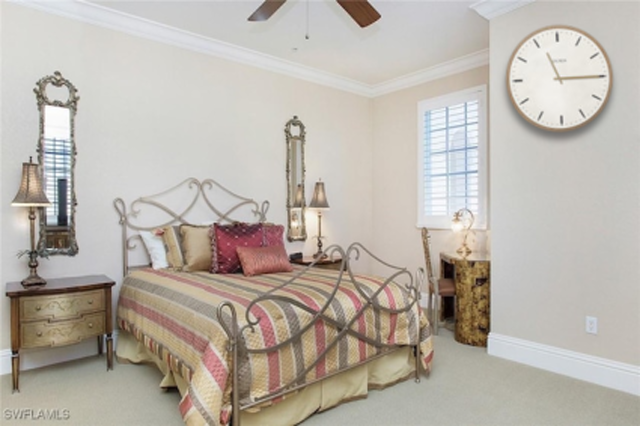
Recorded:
11.15
